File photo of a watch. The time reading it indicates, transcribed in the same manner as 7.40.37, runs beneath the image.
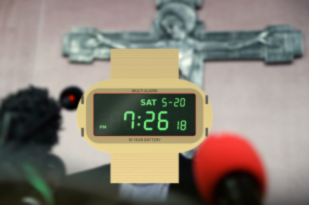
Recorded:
7.26.18
